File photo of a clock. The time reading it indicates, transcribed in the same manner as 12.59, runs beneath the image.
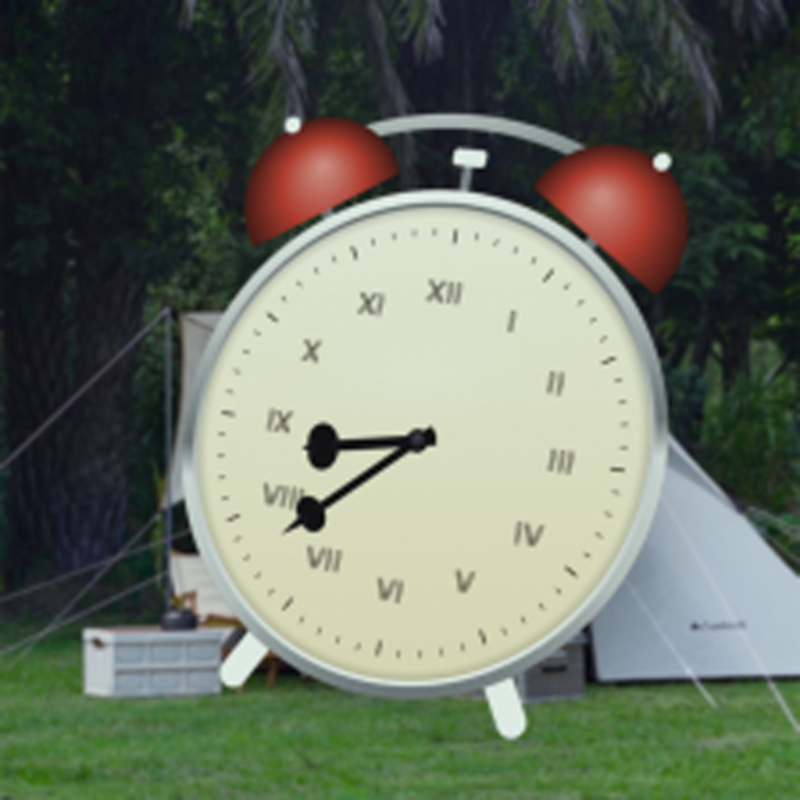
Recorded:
8.38
